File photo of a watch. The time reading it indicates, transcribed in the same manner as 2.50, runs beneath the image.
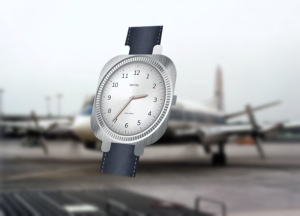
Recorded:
2.36
